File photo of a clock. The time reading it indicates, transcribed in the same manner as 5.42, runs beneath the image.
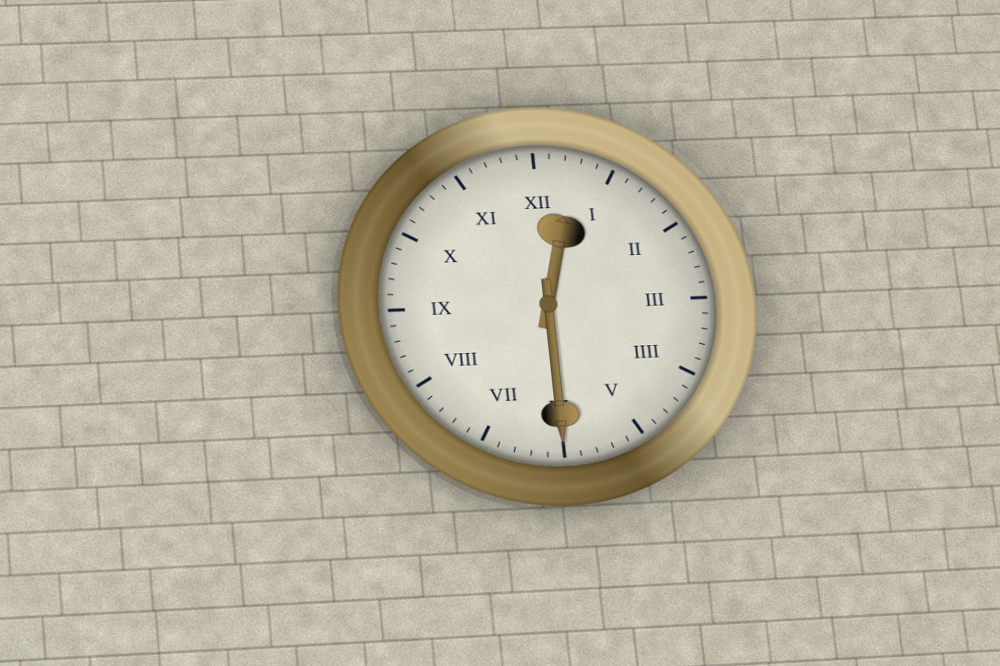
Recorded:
12.30
